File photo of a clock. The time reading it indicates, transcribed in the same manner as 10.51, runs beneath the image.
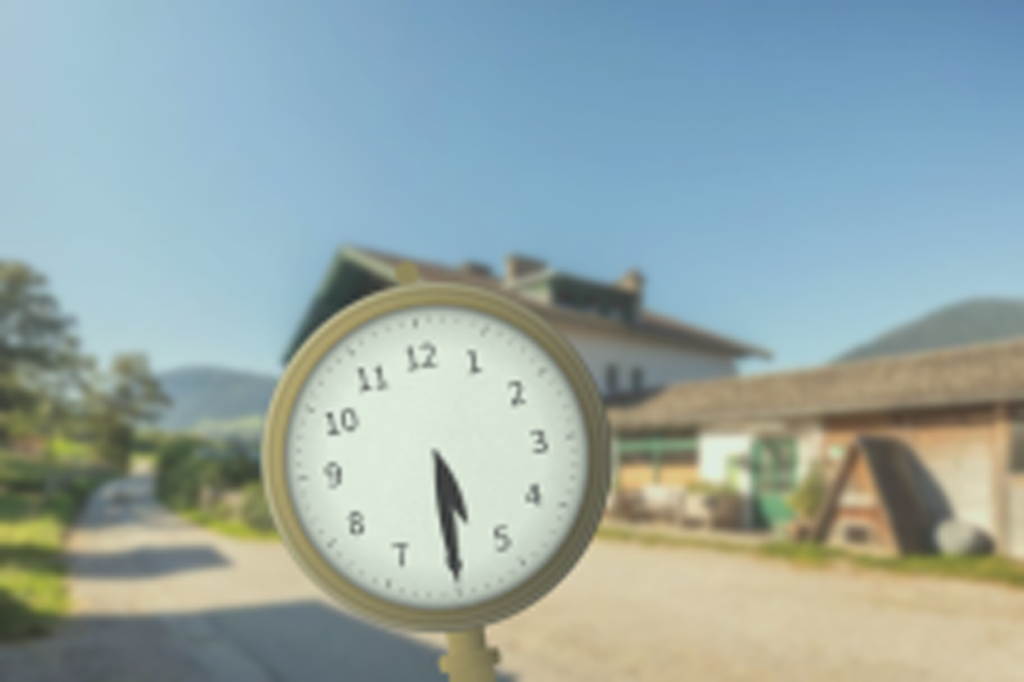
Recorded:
5.30
